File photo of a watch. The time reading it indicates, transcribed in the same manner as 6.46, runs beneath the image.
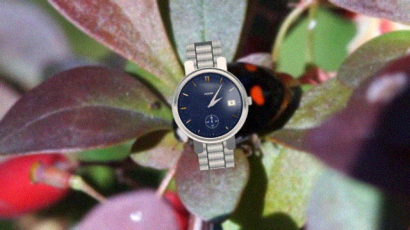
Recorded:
2.06
